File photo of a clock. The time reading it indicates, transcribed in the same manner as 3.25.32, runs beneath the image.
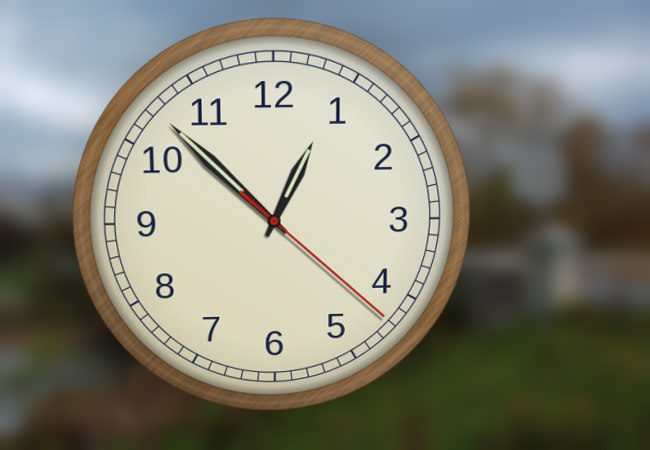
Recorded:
12.52.22
